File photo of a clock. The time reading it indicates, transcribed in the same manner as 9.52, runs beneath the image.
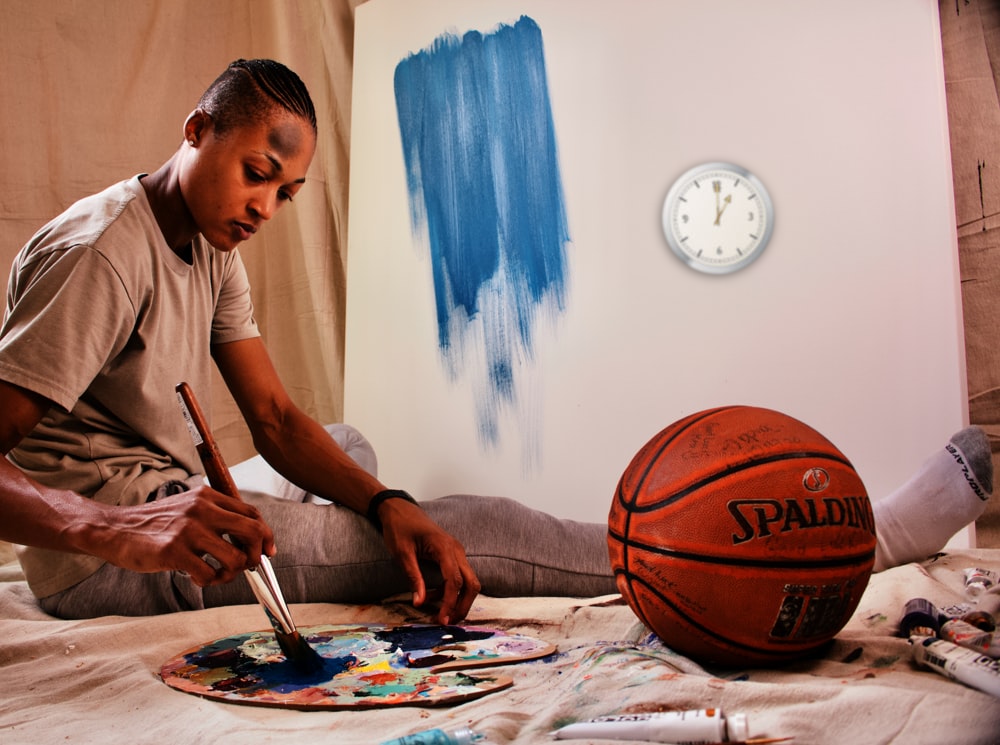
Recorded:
1.00
